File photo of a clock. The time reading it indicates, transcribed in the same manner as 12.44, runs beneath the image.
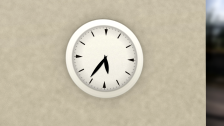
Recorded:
5.36
